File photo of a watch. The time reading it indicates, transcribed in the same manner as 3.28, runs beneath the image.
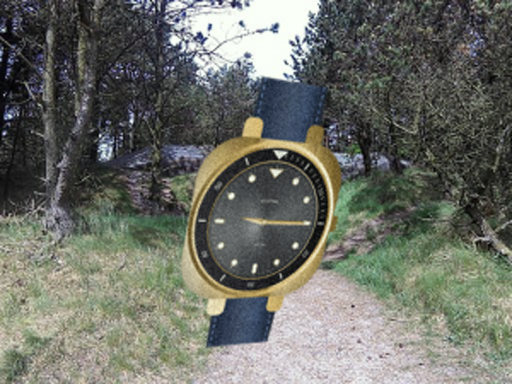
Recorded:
9.15
